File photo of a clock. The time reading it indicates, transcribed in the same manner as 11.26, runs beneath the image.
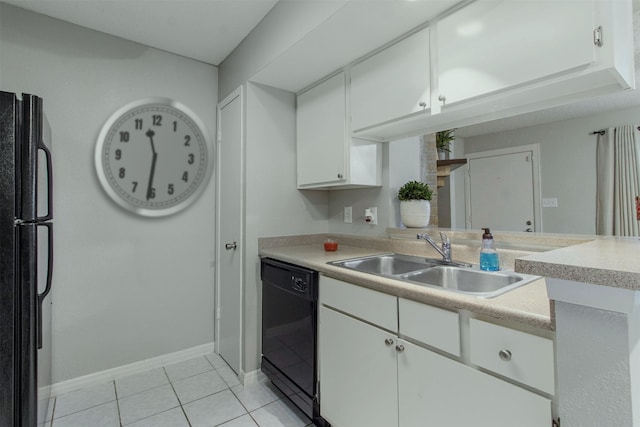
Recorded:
11.31
